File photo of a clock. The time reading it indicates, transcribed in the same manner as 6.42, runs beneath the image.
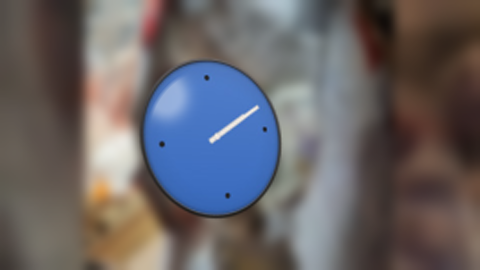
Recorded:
2.11
